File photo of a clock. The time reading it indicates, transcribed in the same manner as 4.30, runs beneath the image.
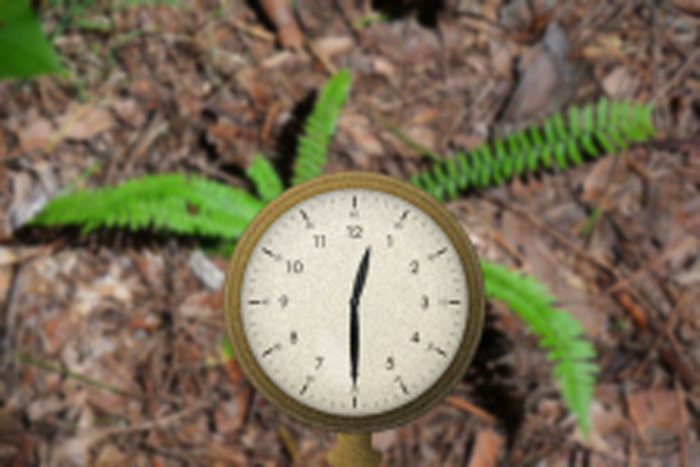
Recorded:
12.30
